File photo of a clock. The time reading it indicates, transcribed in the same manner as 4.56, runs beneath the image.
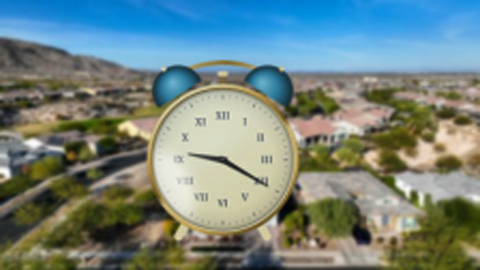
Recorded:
9.20
